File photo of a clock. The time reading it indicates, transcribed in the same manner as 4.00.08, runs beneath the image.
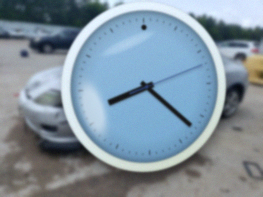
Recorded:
8.22.12
